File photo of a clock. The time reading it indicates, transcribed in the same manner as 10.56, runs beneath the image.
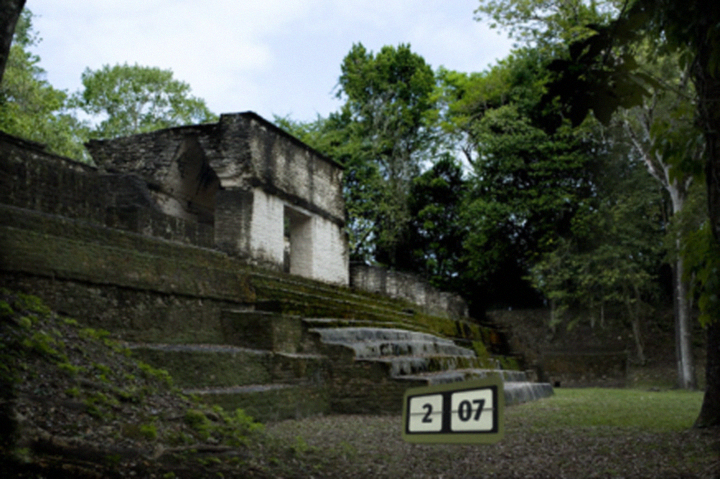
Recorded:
2.07
